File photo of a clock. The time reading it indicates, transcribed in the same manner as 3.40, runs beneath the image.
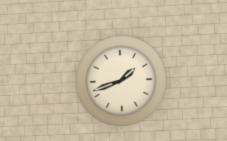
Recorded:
1.42
